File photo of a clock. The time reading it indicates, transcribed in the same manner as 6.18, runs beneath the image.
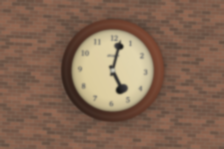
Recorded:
5.02
